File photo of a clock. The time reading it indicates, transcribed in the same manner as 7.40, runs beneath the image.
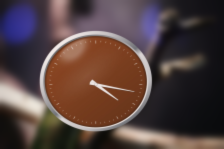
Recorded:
4.17
